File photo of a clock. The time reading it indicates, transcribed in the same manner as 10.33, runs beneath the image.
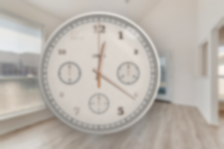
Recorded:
12.21
